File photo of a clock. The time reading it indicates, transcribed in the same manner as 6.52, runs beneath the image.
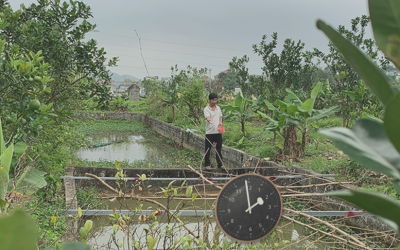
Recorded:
1.59
